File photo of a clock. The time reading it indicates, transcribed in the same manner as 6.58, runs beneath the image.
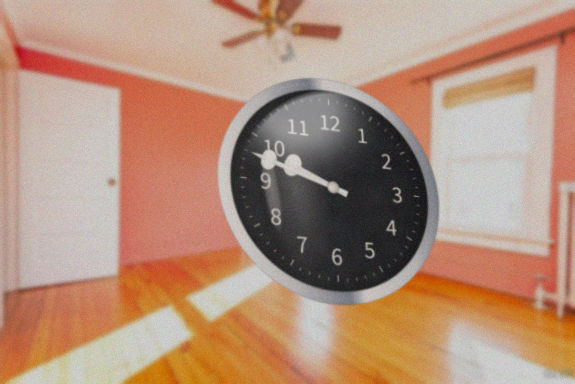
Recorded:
9.48
